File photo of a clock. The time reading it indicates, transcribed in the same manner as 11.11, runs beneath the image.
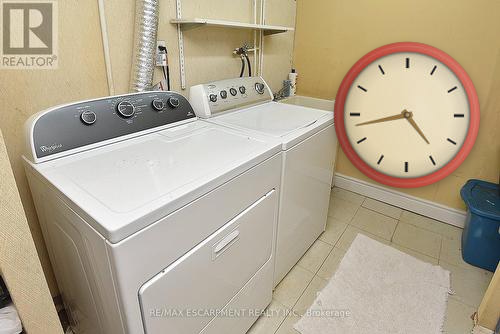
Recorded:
4.43
